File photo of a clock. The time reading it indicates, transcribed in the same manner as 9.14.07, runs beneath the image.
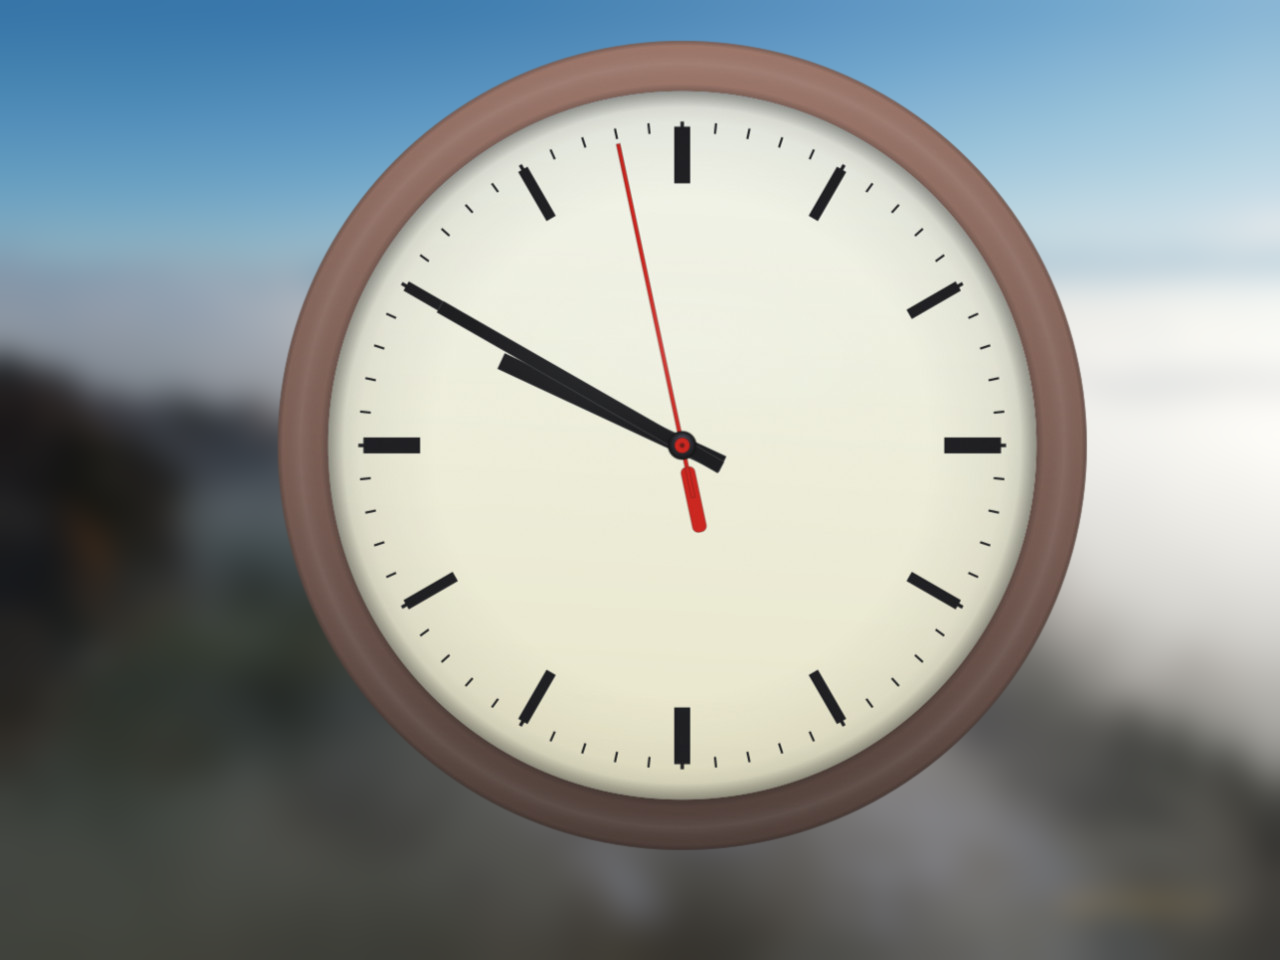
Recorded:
9.49.58
